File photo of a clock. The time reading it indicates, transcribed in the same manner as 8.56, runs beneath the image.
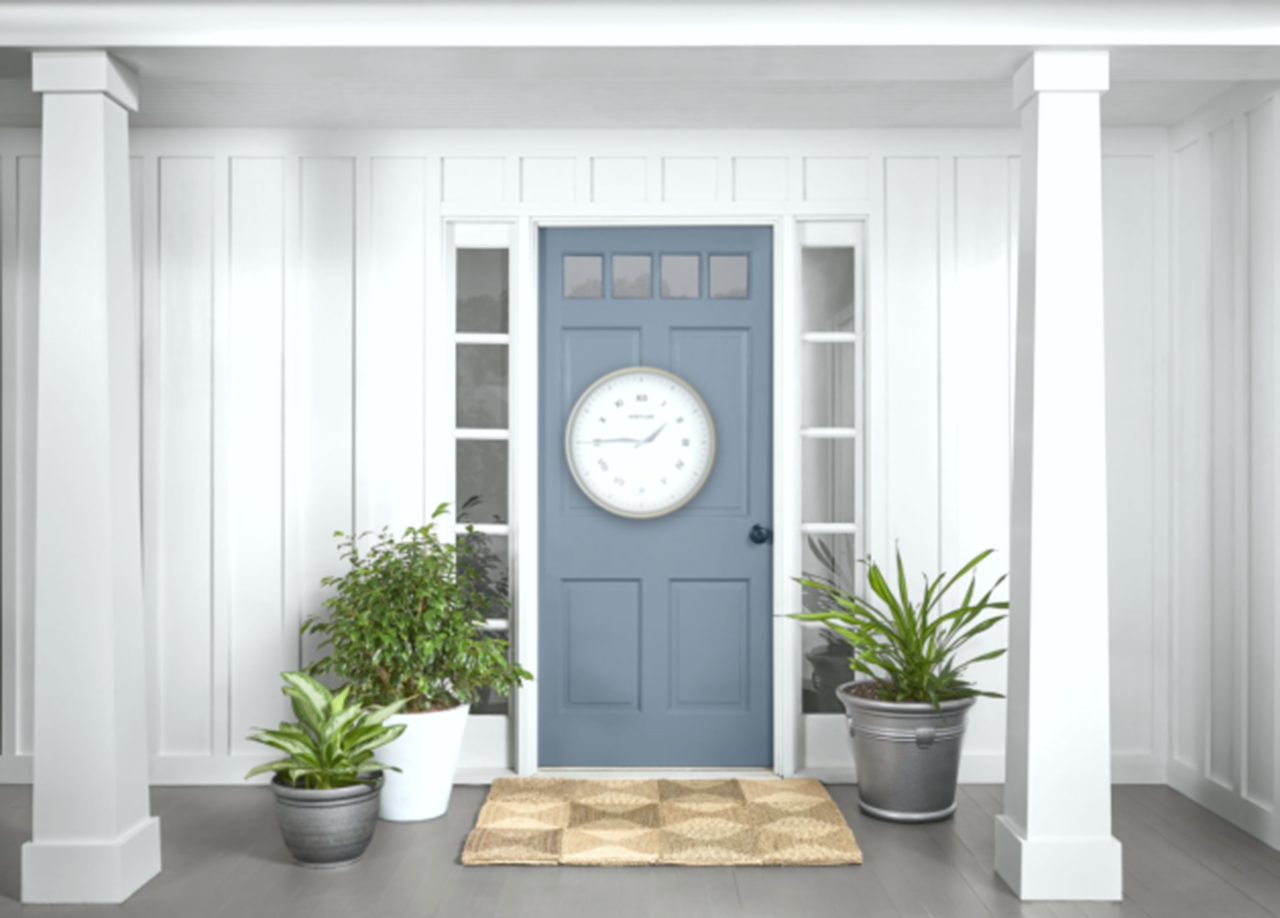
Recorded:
1.45
